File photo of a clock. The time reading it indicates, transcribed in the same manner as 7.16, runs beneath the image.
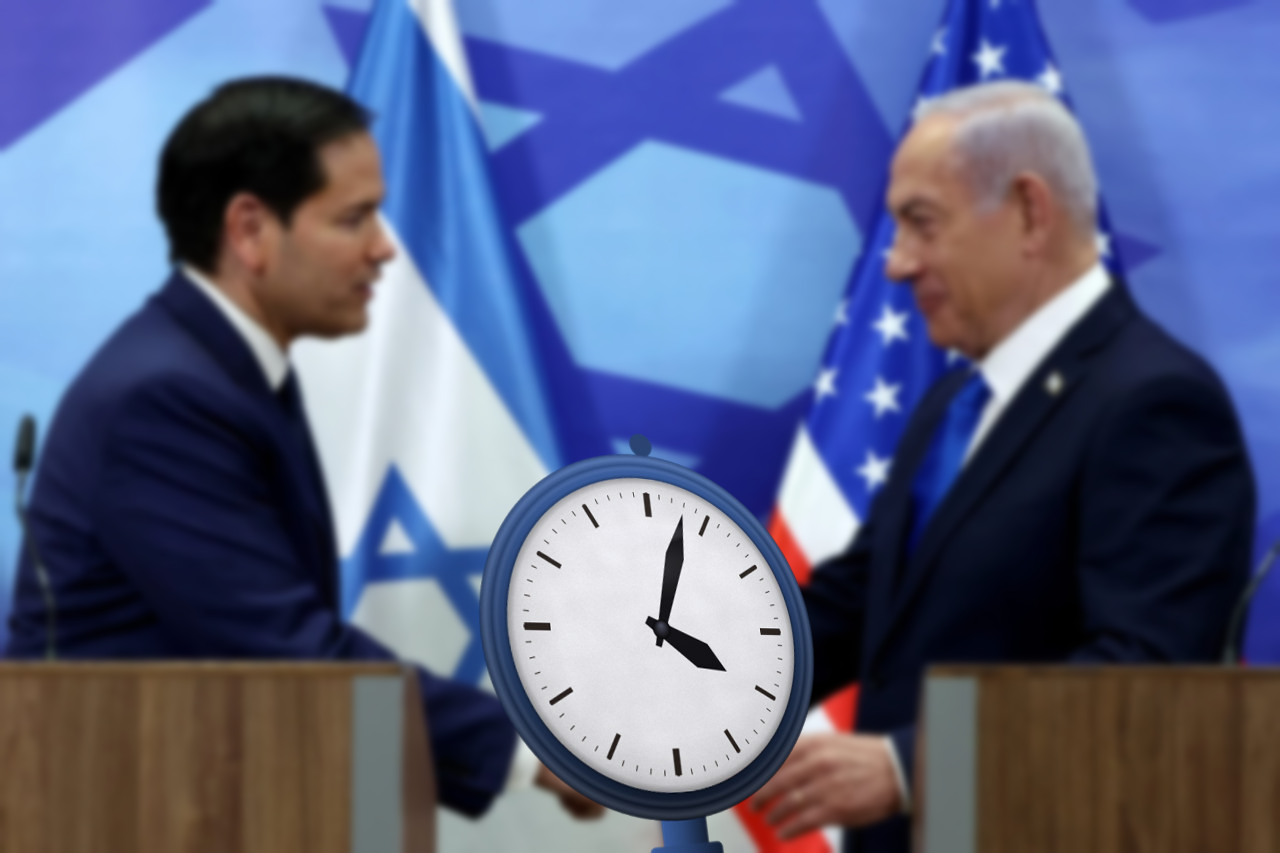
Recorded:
4.03
